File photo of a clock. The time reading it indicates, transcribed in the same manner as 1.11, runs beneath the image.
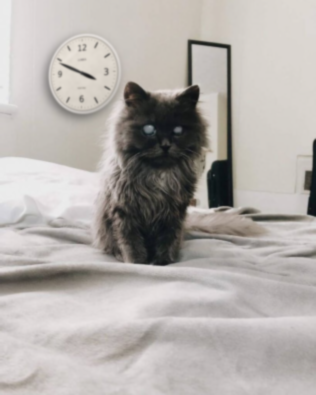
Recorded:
3.49
